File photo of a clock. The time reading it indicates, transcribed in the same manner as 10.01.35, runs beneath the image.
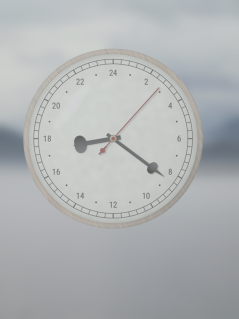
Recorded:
17.21.07
